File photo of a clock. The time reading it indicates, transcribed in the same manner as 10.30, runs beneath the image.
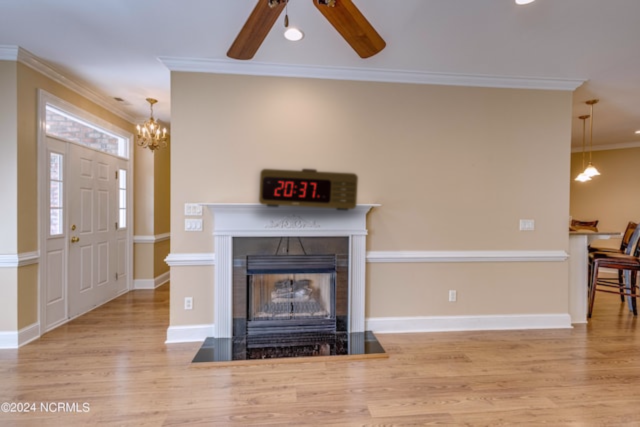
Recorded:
20.37
